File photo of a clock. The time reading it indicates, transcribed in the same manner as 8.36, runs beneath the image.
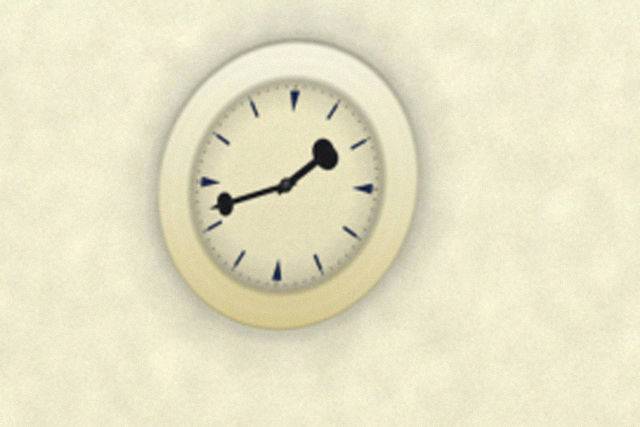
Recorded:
1.42
